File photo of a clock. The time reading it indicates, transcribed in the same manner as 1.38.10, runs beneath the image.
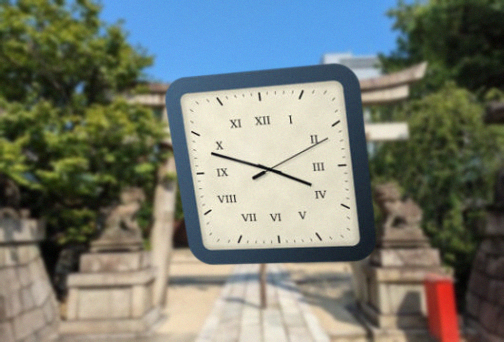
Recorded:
3.48.11
